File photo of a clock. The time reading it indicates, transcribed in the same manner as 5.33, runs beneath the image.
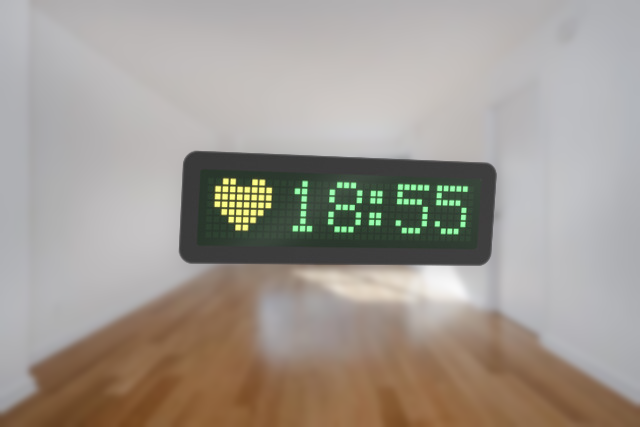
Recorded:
18.55
